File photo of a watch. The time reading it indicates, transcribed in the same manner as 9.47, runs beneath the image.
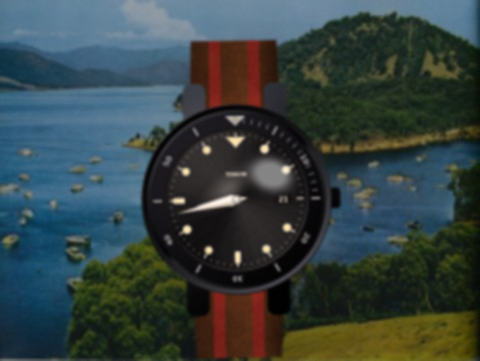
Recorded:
8.43
